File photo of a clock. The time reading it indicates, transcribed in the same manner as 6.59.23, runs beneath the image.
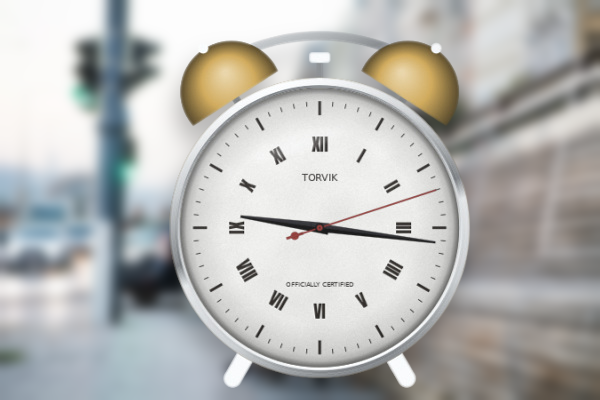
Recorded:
9.16.12
